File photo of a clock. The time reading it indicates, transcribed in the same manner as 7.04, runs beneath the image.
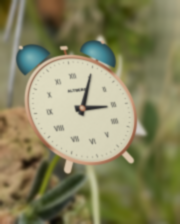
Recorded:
3.05
